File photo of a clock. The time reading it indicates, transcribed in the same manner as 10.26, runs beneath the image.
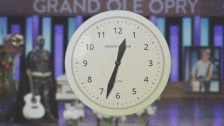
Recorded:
12.33
